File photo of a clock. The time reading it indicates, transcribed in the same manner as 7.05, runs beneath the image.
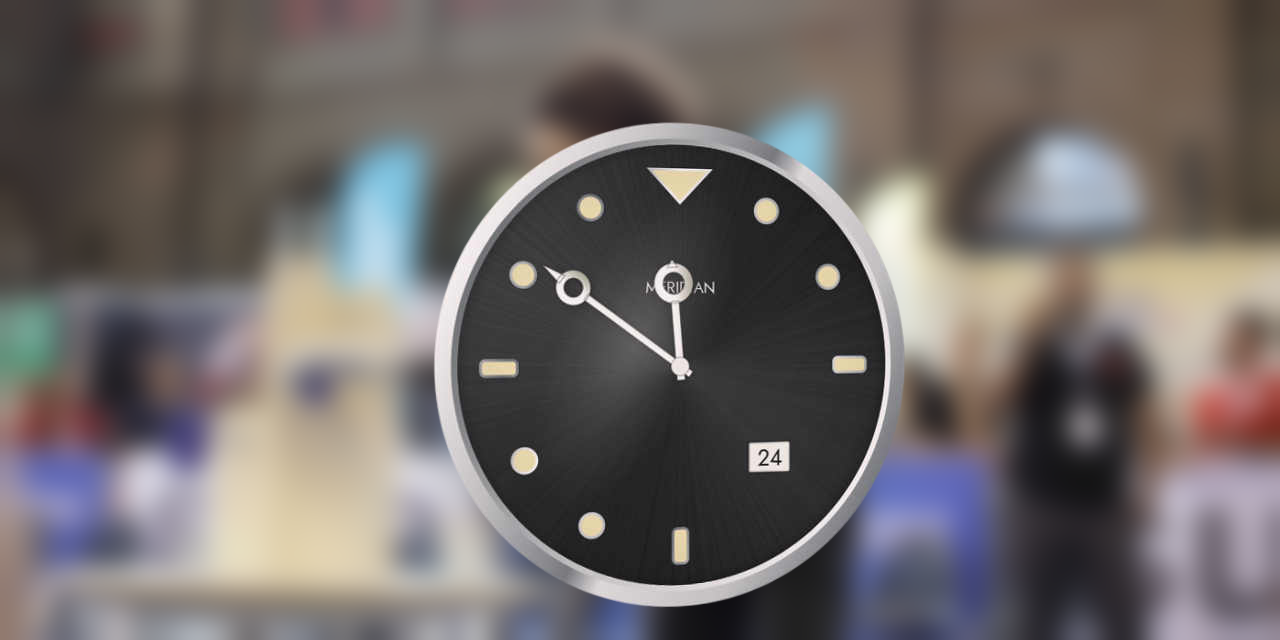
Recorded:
11.51
